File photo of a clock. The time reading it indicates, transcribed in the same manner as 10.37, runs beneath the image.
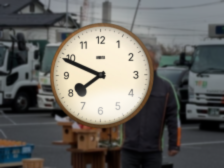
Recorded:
7.49
